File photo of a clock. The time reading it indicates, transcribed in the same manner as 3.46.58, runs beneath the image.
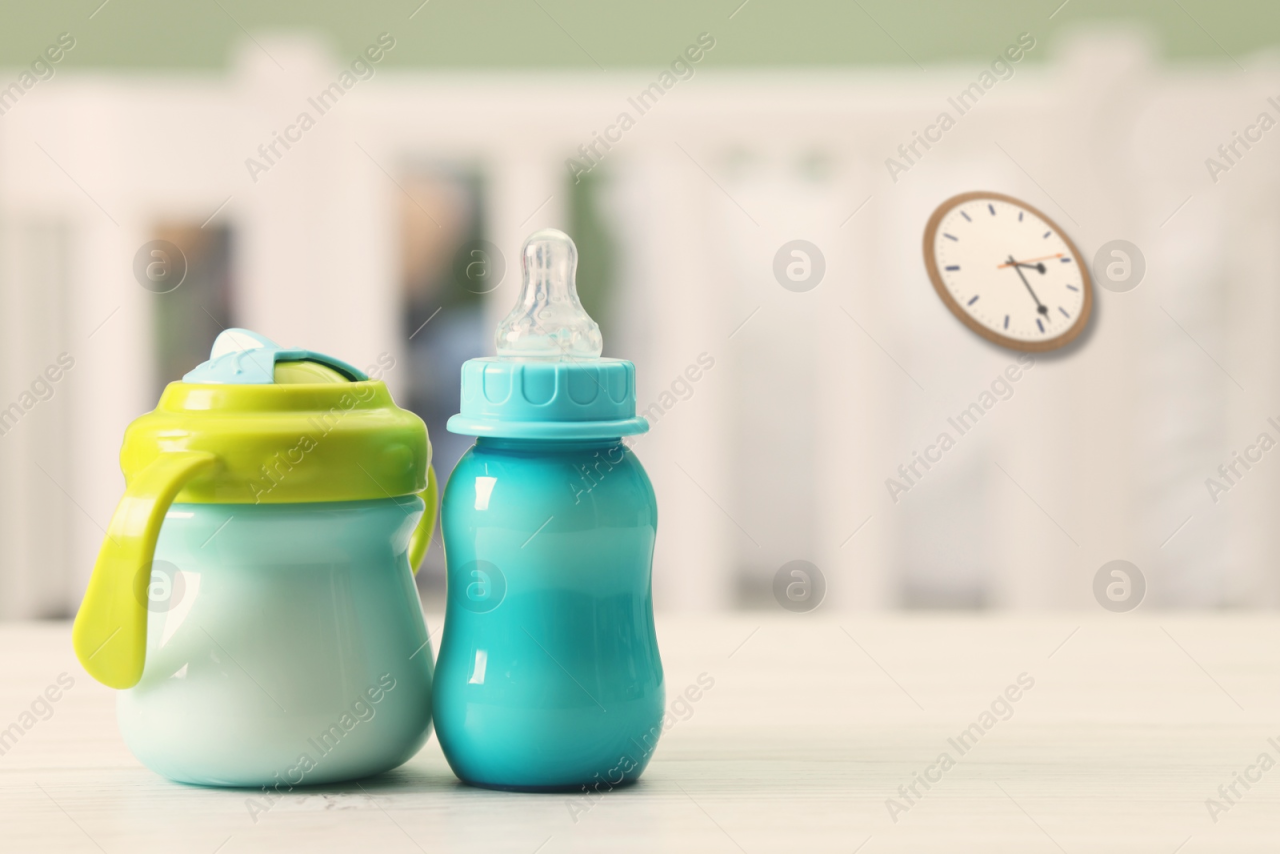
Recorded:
3.28.14
